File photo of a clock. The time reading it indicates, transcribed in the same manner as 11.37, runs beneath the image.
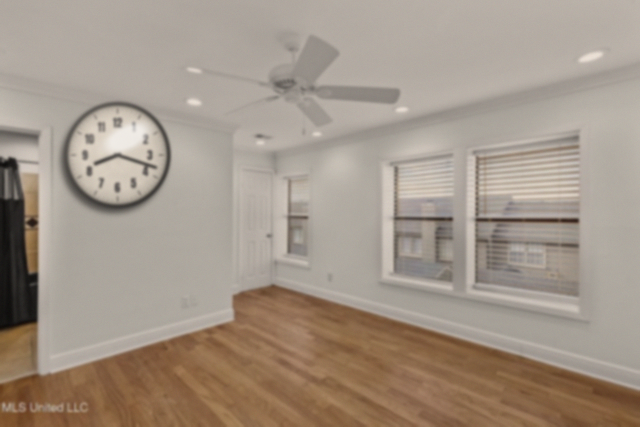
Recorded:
8.18
